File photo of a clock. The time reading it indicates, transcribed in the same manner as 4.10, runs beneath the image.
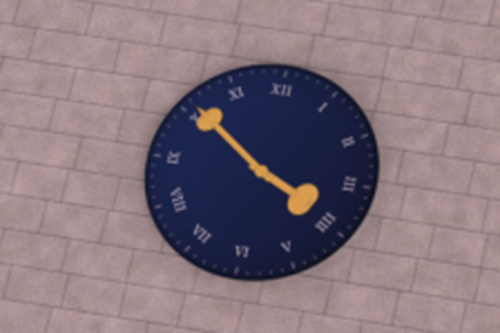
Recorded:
3.51
